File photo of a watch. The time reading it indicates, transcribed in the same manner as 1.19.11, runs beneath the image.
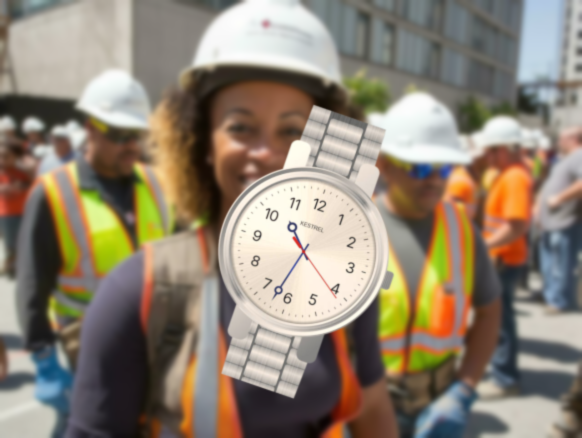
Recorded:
10.32.21
